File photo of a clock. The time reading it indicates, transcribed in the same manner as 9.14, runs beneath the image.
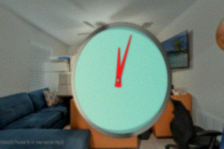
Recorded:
12.03
